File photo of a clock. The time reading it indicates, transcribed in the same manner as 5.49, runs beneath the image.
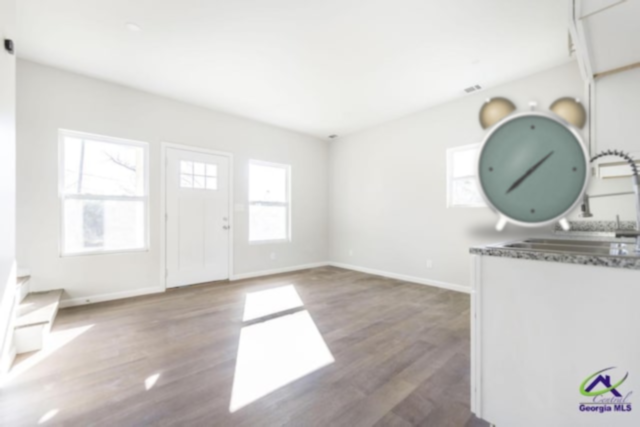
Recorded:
1.38
